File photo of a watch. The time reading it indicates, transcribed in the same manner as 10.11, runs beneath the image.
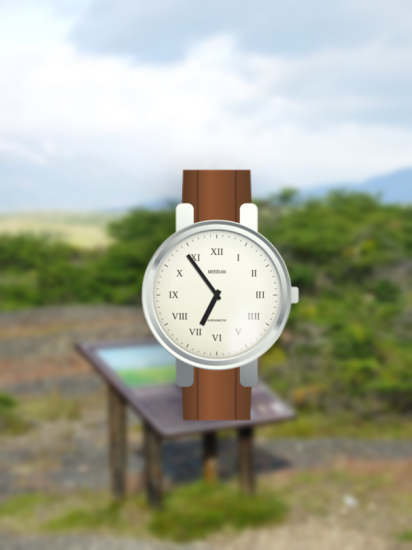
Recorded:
6.54
